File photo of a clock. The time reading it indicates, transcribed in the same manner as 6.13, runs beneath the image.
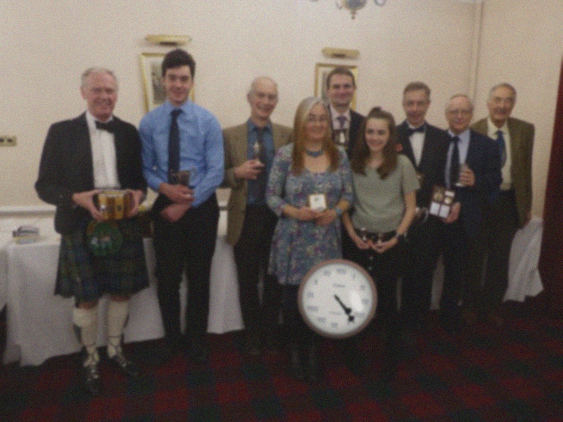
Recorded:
4.23
